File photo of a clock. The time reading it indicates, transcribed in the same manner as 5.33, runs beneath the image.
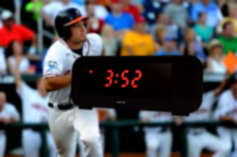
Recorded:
3.52
